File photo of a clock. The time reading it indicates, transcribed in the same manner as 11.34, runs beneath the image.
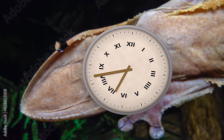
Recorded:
6.42
